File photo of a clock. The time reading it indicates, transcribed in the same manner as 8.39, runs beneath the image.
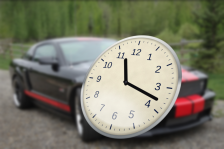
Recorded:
11.18
